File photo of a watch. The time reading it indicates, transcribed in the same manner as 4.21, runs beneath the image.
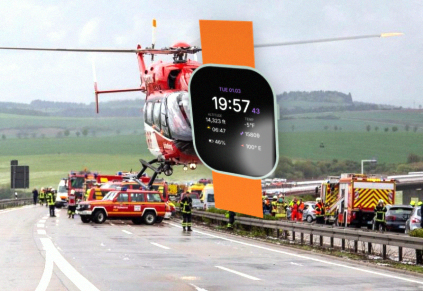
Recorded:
19.57
